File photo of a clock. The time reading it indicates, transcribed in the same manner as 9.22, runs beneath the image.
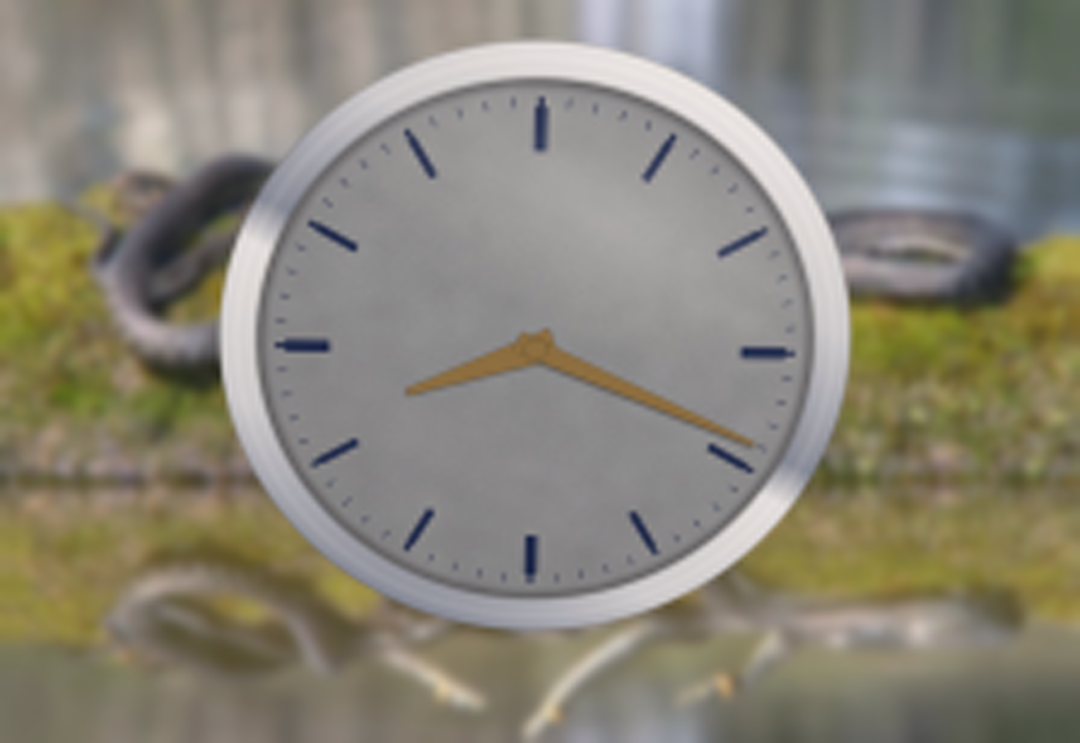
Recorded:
8.19
